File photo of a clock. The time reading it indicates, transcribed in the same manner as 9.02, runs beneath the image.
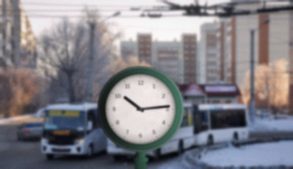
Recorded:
10.14
